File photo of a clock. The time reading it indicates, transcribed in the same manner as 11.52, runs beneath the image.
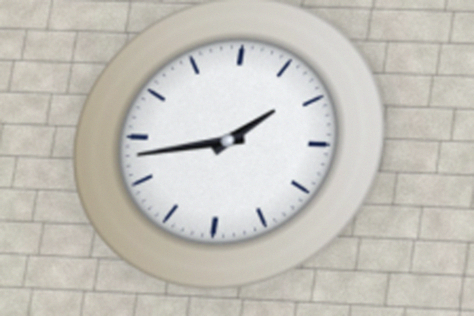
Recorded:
1.43
